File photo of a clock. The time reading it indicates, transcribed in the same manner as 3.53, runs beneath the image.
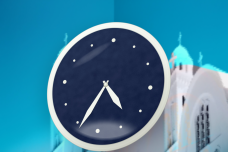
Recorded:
4.34
